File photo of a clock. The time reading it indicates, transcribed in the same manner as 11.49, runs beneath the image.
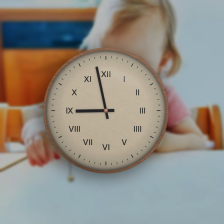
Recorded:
8.58
